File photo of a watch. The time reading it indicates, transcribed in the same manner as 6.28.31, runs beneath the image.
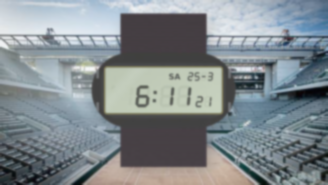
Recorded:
6.11.21
